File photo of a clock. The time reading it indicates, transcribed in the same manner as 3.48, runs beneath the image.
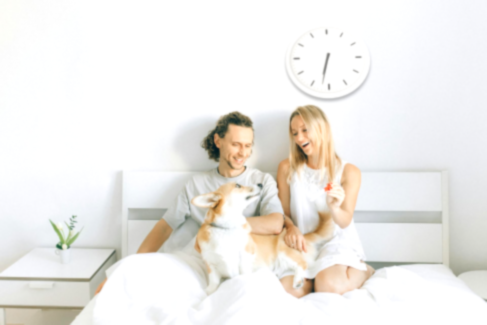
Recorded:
6.32
